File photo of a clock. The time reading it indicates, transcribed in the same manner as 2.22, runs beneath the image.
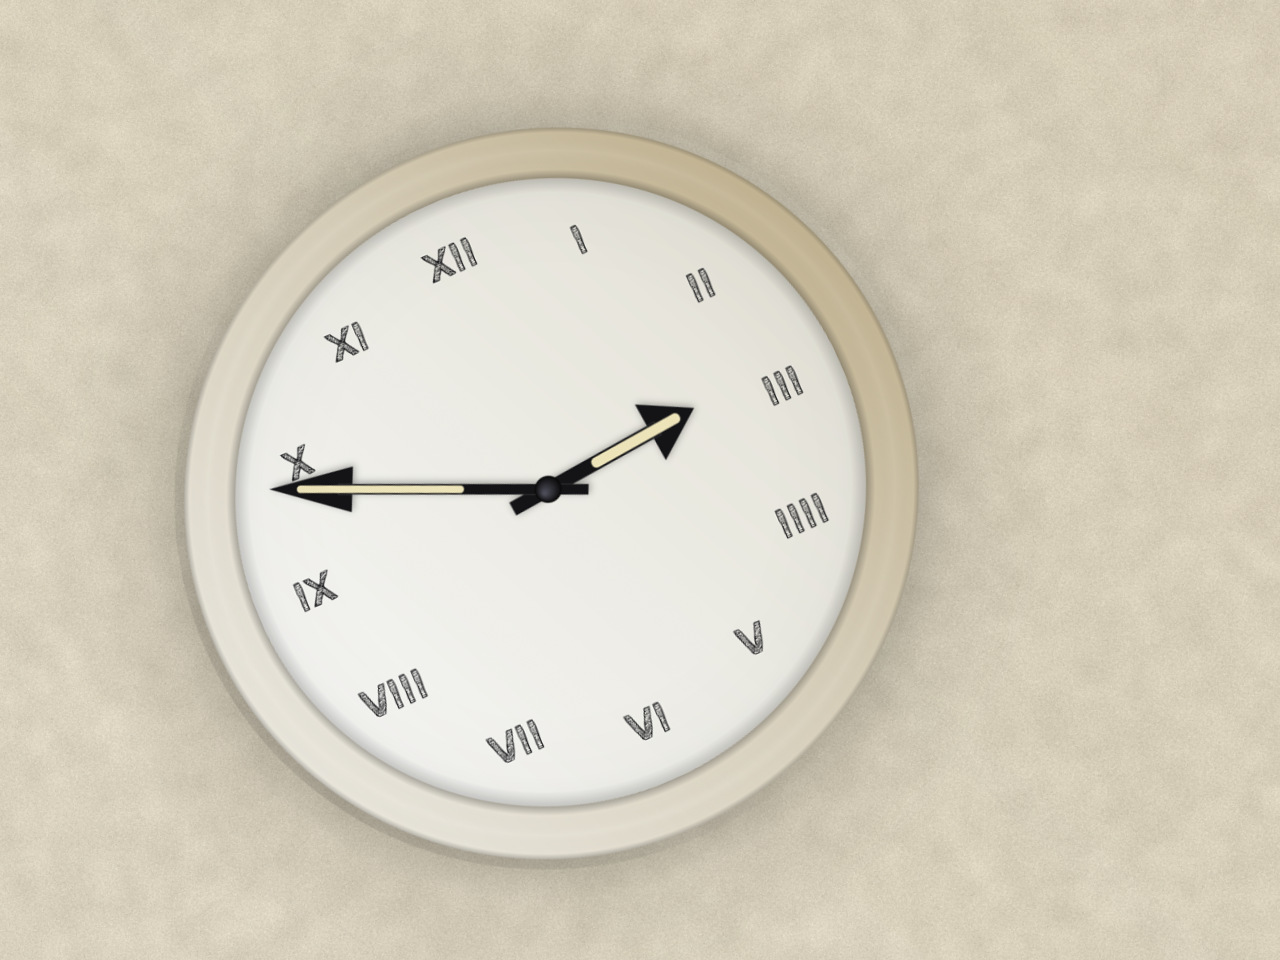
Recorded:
2.49
